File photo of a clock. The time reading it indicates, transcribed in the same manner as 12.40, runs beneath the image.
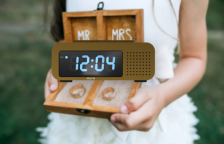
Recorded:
12.04
